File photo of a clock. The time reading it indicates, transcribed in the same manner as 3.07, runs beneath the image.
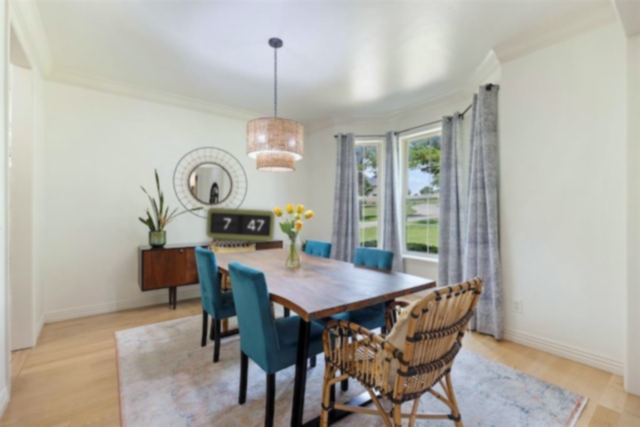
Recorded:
7.47
